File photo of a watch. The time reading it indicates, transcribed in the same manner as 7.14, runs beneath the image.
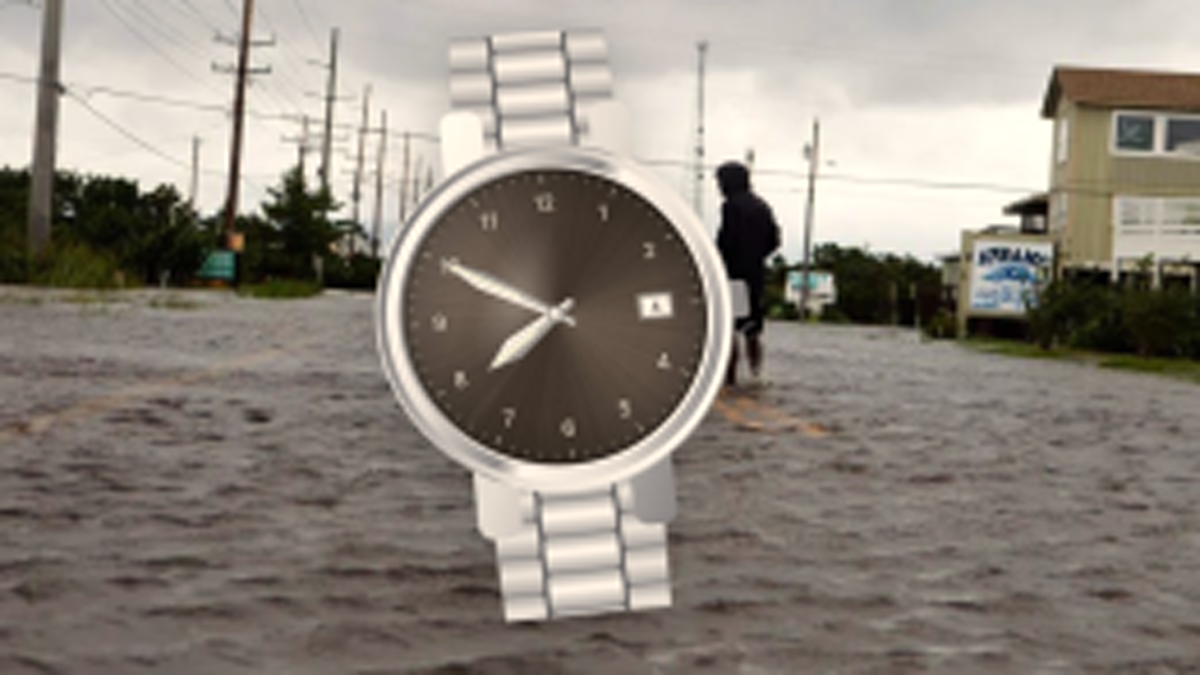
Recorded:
7.50
